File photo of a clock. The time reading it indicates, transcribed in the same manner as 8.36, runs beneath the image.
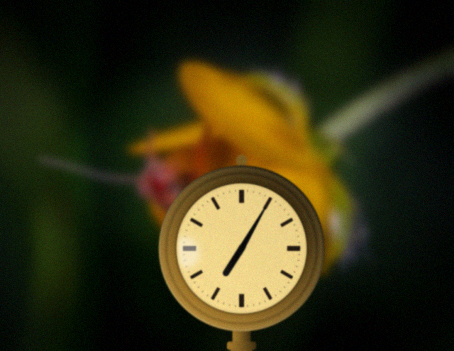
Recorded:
7.05
